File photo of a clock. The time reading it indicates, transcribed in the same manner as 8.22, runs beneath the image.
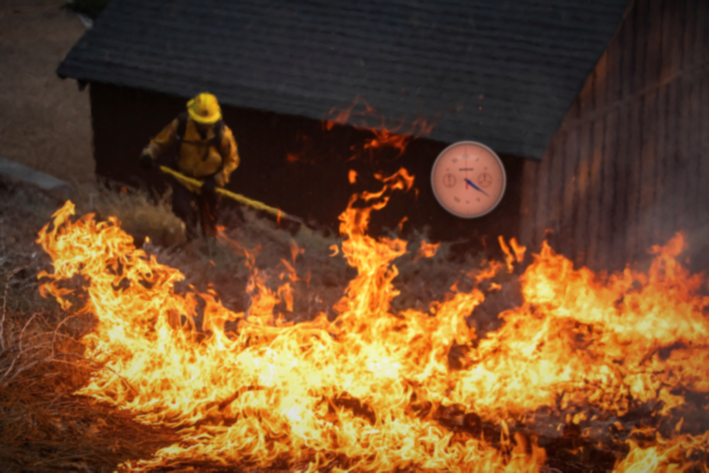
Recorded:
4.21
